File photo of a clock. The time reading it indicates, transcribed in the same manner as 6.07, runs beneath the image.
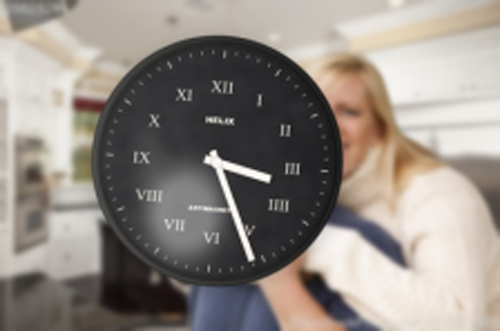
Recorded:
3.26
